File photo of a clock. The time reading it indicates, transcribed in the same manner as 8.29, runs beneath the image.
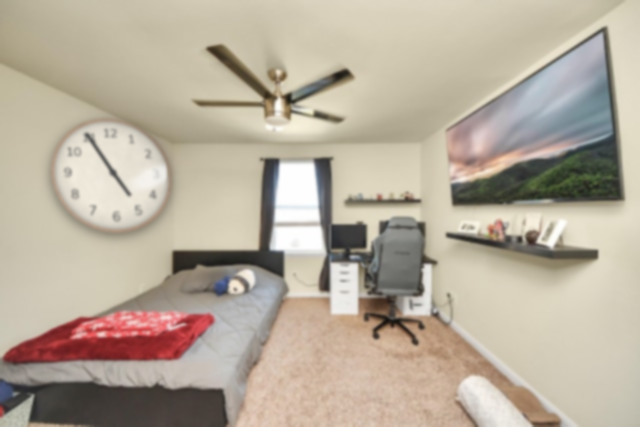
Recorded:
4.55
